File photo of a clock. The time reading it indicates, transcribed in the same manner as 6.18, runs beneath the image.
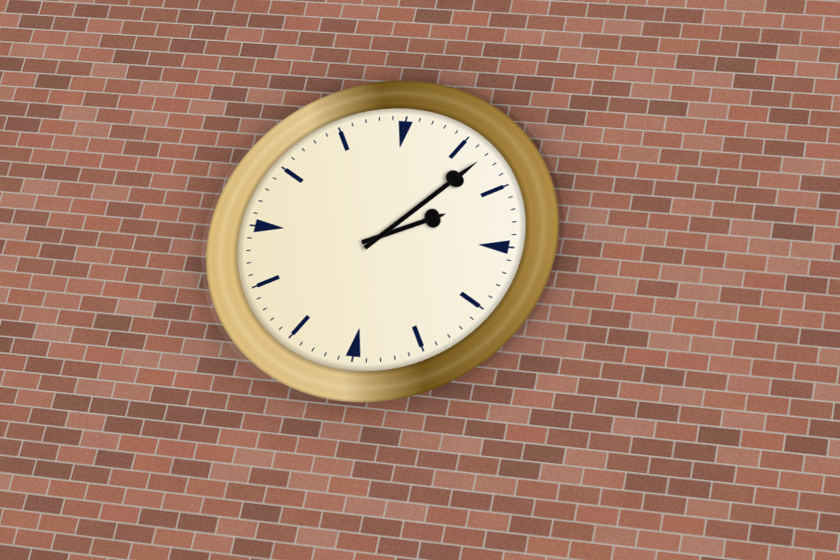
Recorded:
2.07
